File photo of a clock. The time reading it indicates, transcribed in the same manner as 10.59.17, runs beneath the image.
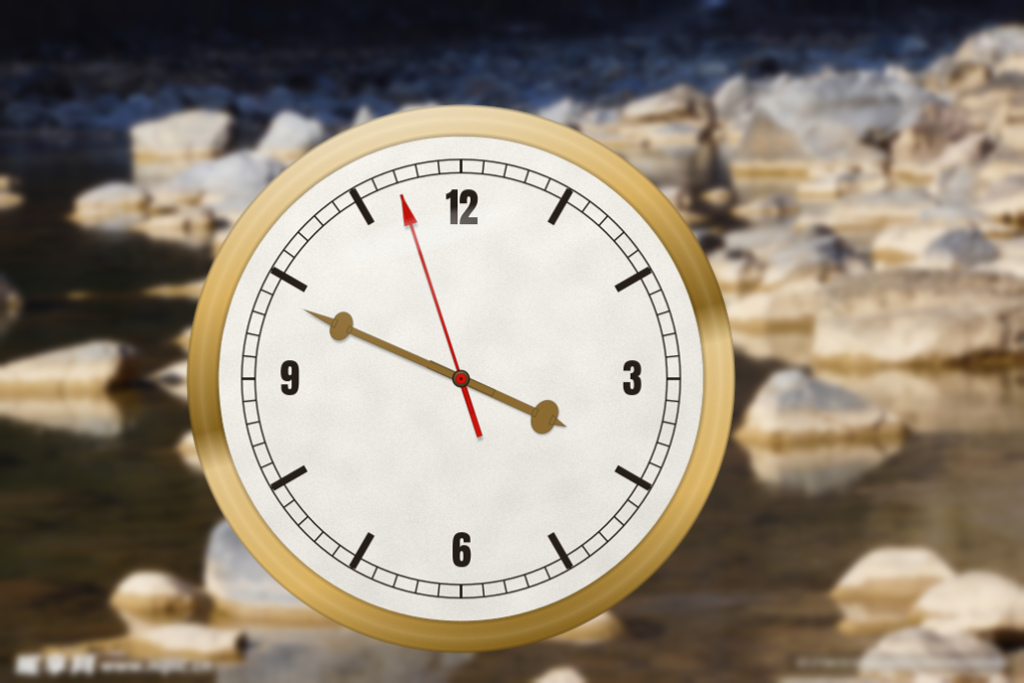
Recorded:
3.48.57
